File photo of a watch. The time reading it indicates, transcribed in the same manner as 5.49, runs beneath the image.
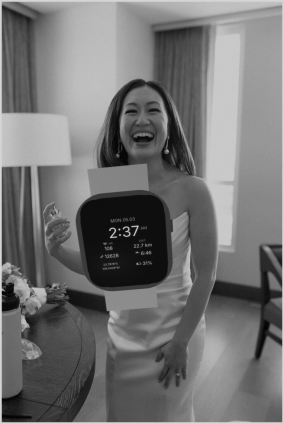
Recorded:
2.37
